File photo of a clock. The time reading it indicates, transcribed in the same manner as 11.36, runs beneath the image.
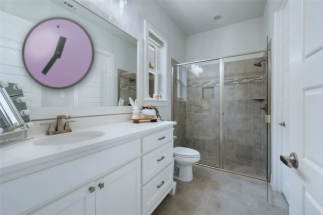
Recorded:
12.36
